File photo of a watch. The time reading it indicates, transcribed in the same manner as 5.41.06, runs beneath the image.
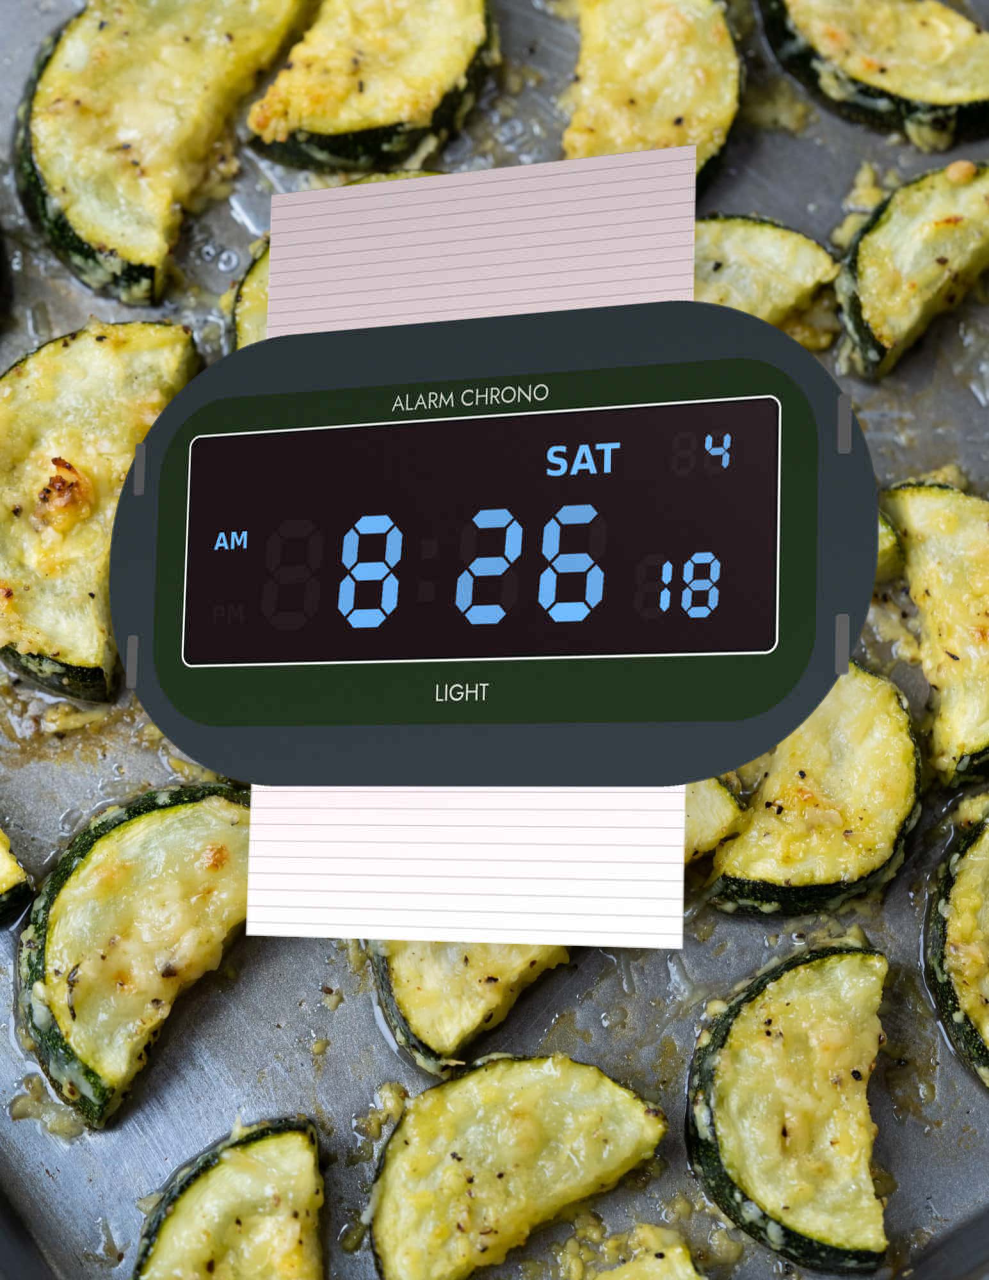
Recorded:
8.26.18
